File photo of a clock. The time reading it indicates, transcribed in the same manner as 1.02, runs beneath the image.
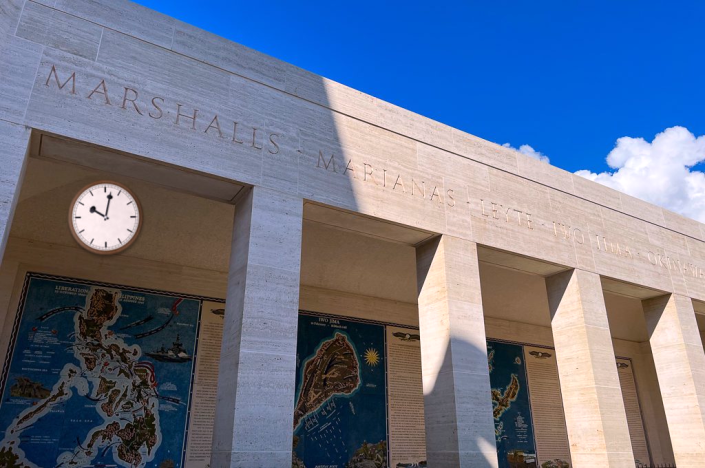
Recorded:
10.02
